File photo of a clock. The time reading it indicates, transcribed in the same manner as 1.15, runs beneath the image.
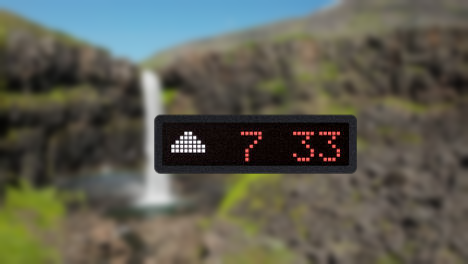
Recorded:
7.33
